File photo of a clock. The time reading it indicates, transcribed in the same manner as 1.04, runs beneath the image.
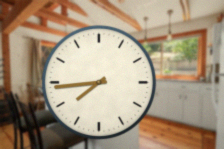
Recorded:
7.44
